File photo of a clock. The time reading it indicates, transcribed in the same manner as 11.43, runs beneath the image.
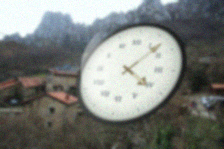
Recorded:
4.07
